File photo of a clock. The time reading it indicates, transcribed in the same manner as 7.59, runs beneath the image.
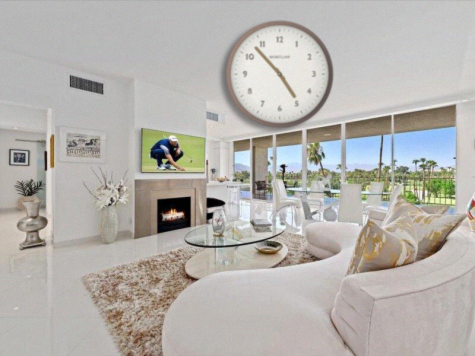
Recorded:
4.53
